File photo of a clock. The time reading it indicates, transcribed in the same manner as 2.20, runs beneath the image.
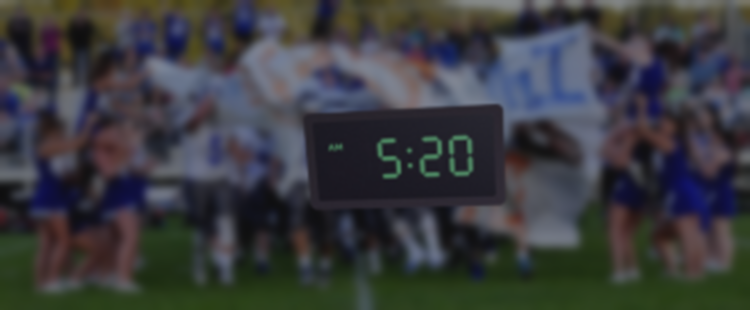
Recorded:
5.20
